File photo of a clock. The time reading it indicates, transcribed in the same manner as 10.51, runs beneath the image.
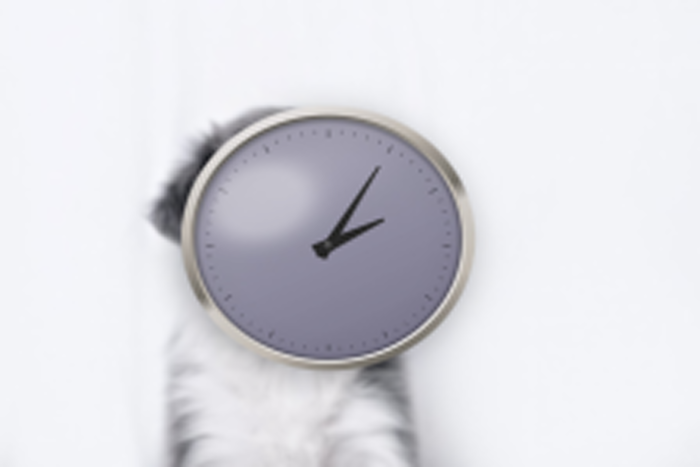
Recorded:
2.05
